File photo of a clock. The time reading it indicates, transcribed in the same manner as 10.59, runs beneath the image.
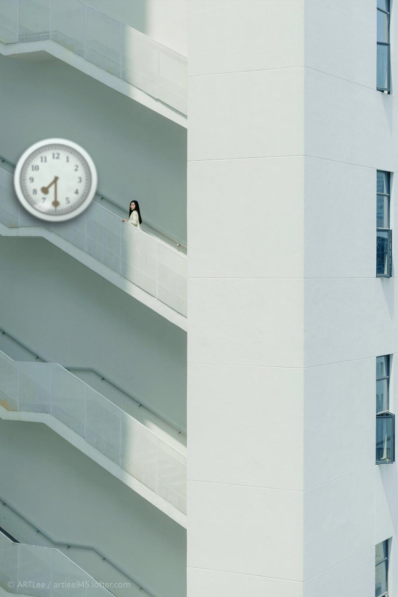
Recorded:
7.30
